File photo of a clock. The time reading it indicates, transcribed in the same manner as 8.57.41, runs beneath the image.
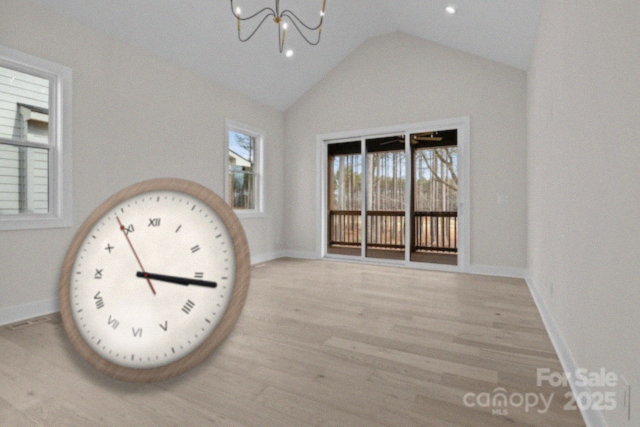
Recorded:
3.15.54
